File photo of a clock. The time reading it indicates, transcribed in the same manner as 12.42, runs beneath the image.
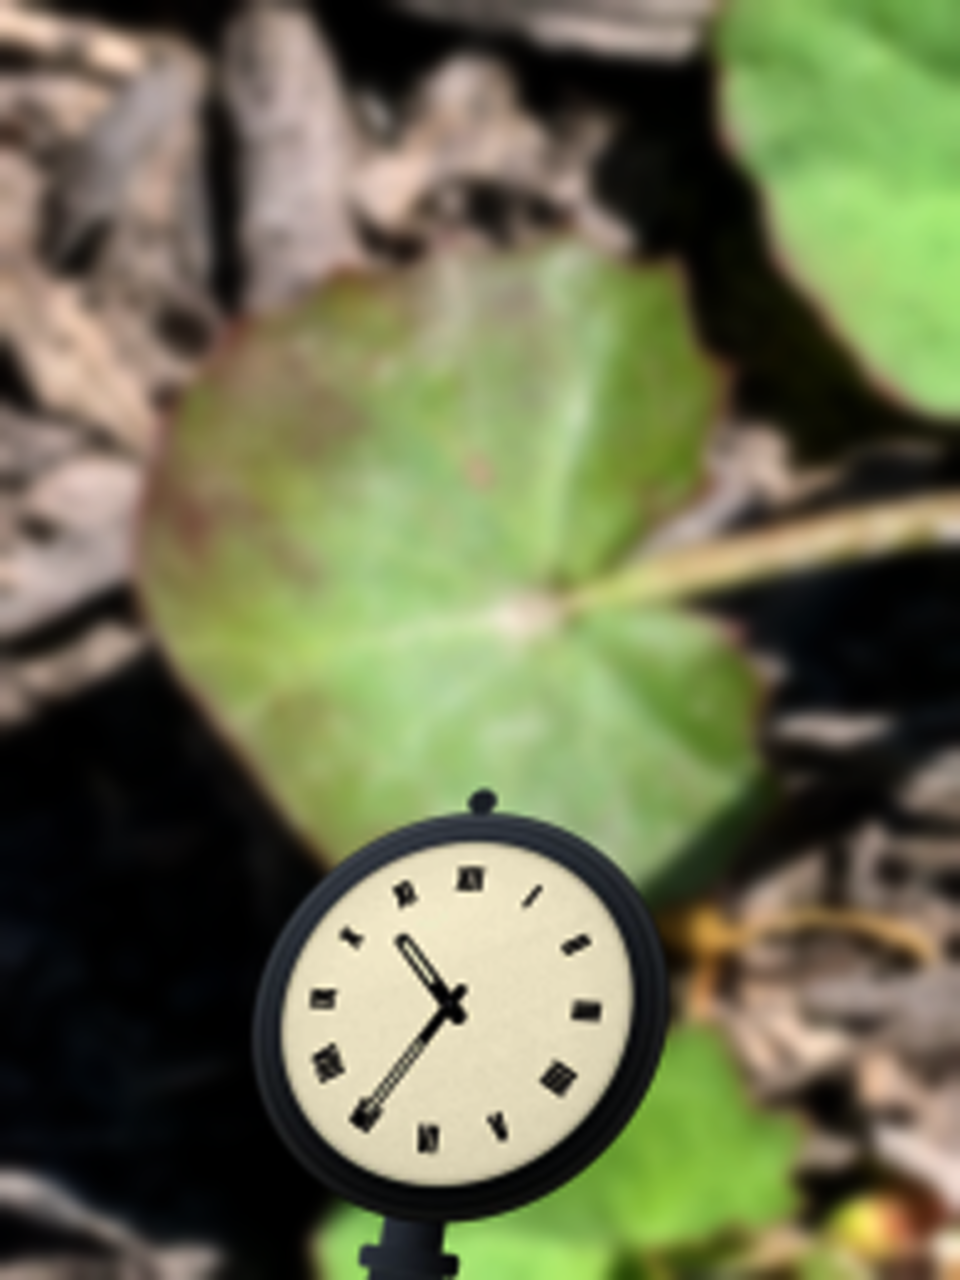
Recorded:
10.35
